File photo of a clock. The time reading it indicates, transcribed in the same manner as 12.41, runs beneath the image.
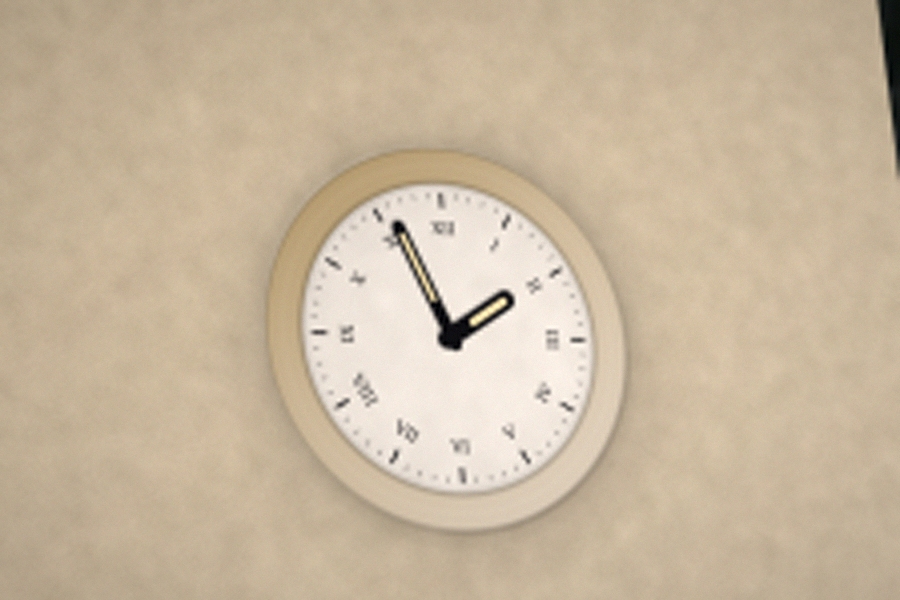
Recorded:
1.56
